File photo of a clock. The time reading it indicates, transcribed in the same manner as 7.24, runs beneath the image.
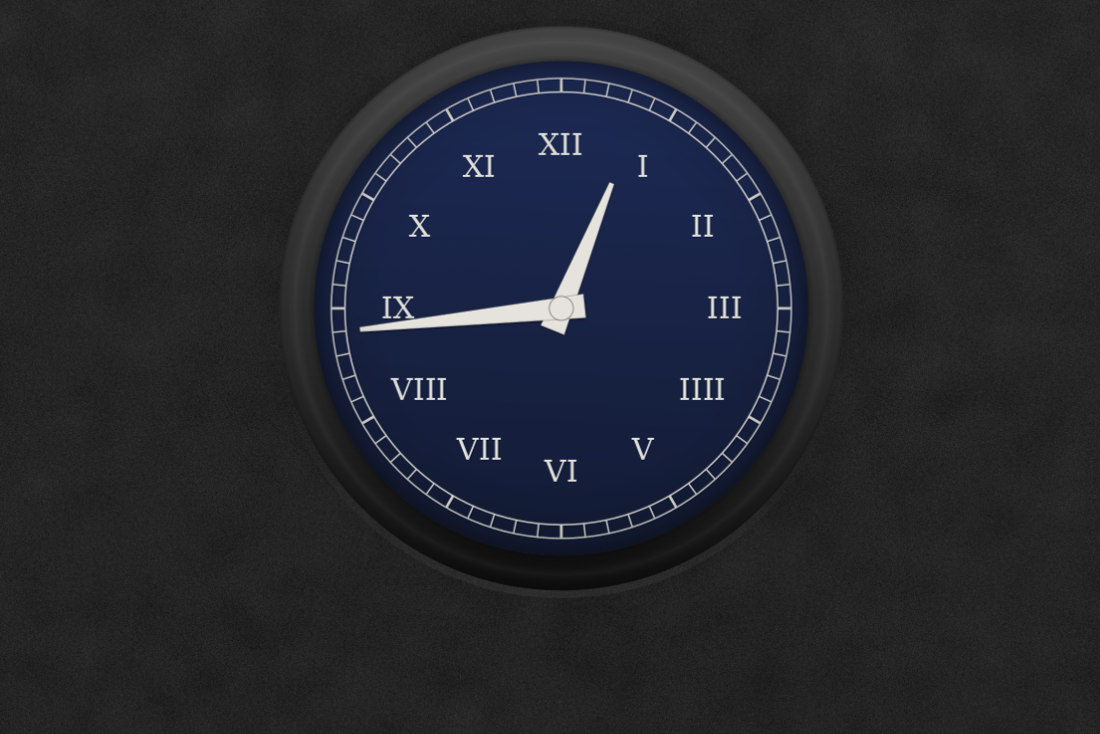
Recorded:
12.44
